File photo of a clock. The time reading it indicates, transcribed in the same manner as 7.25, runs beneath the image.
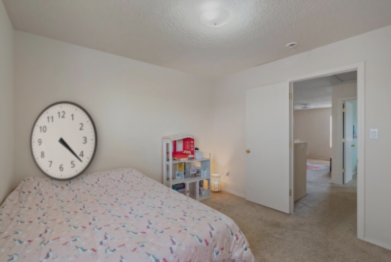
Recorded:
4.22
